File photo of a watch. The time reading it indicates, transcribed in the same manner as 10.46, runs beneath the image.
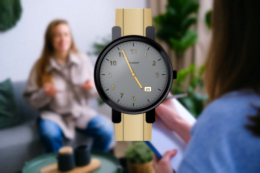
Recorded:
4.56
